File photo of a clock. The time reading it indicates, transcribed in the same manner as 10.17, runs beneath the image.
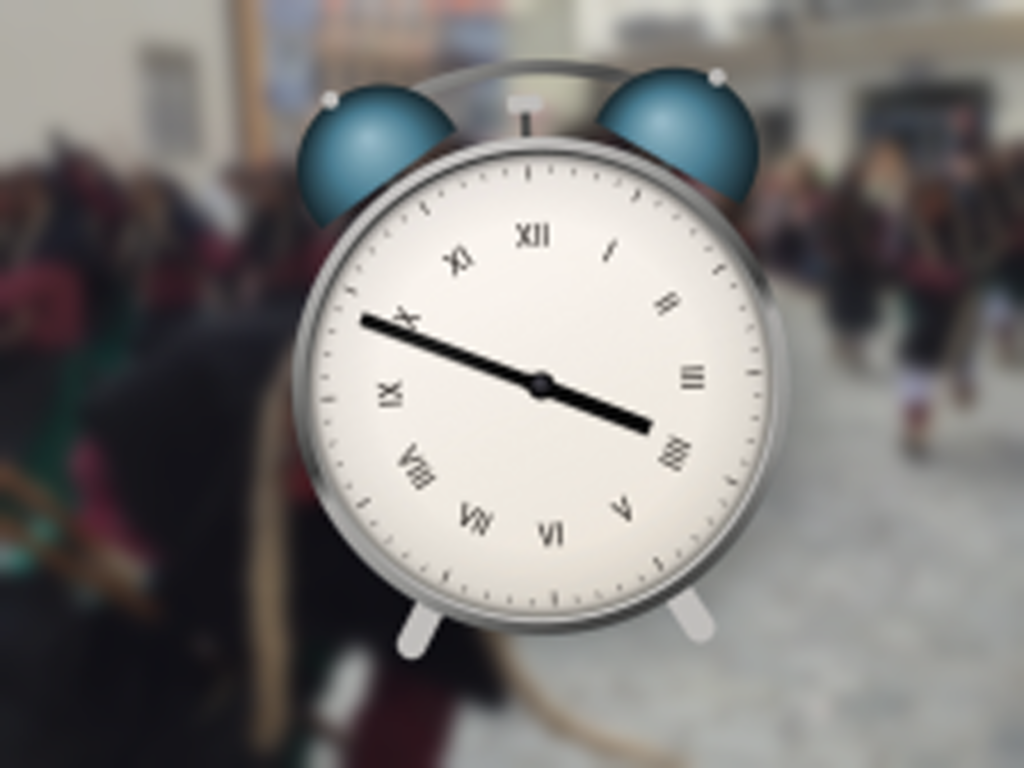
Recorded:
3.49
